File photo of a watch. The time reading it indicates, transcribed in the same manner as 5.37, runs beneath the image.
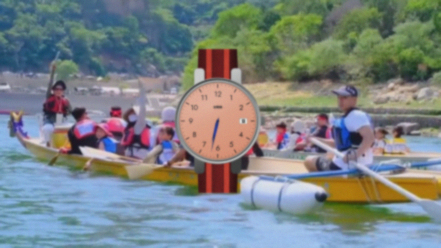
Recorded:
6.32
